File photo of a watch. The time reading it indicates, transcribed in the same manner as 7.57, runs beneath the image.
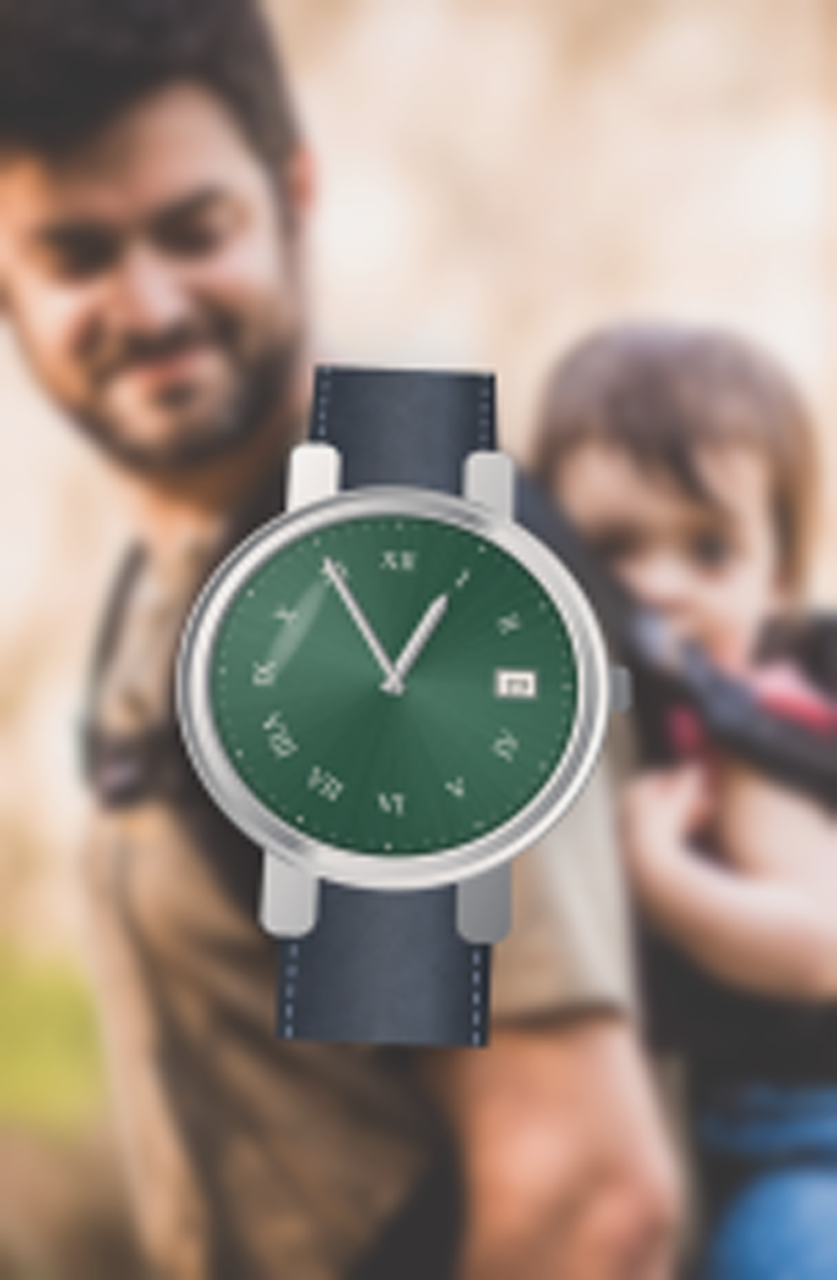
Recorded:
12.55
